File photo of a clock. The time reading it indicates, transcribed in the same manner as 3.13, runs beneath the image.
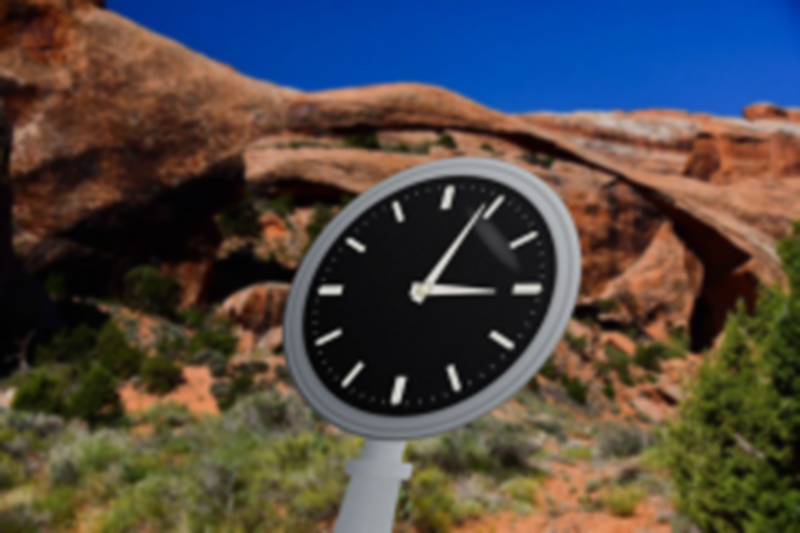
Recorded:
3.04
